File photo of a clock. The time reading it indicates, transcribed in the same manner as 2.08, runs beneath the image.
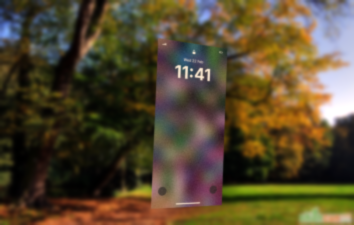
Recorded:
11.41
